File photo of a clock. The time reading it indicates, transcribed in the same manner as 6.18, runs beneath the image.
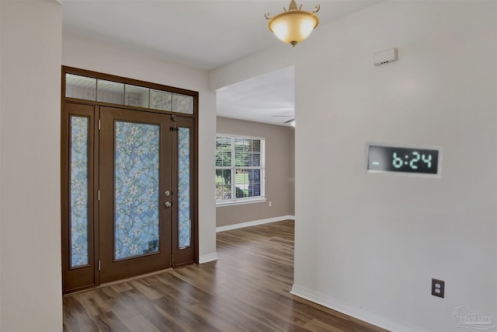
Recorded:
6.24
